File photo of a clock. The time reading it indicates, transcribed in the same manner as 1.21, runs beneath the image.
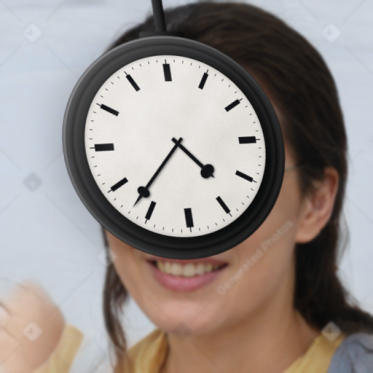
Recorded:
4.37
